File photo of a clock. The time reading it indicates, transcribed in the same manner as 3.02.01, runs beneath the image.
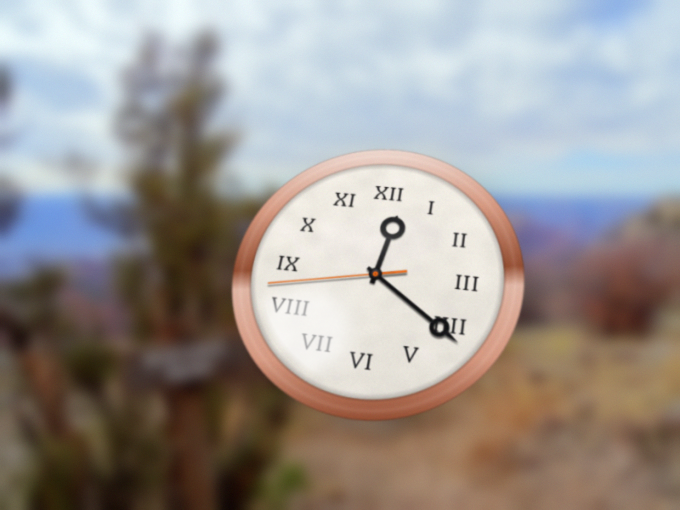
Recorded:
12.20.43
